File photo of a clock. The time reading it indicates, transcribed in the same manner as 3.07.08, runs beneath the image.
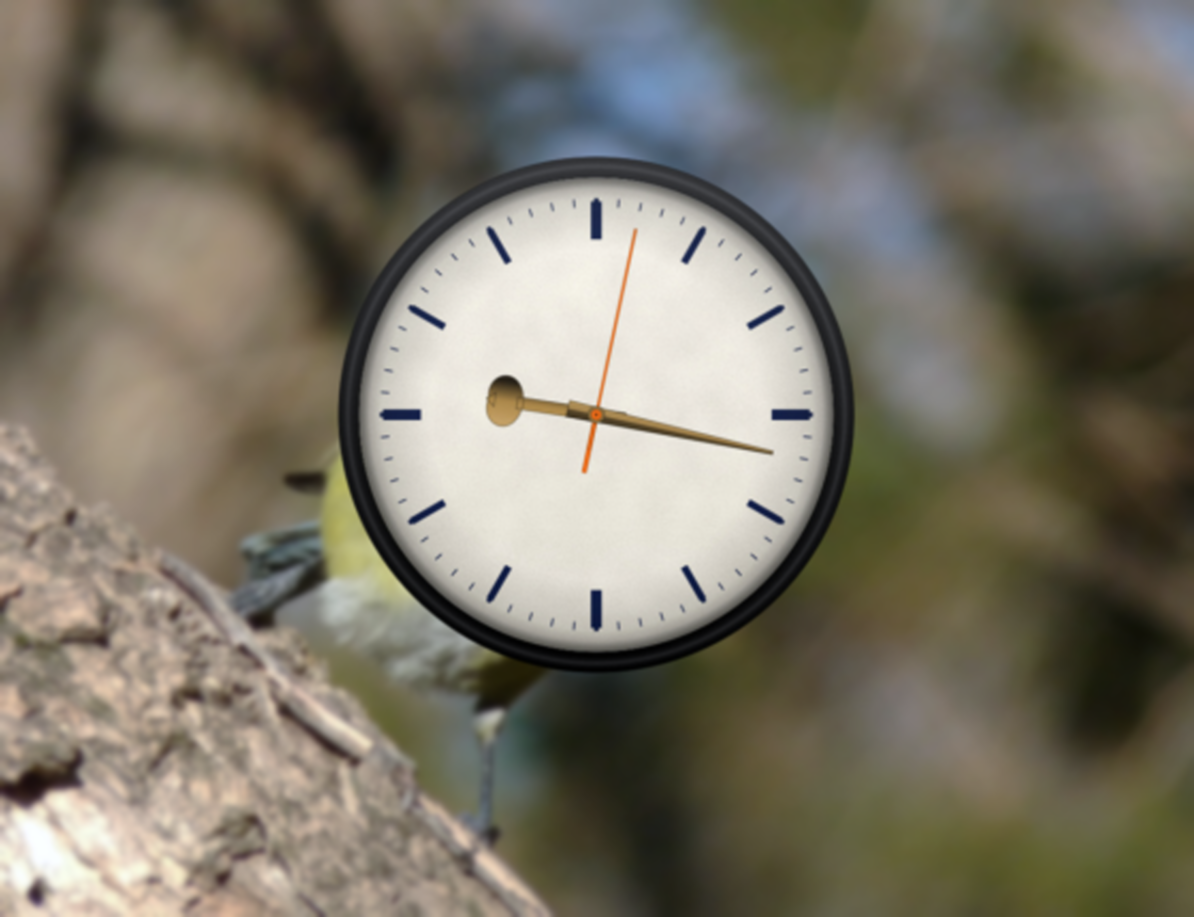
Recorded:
9.17.02
